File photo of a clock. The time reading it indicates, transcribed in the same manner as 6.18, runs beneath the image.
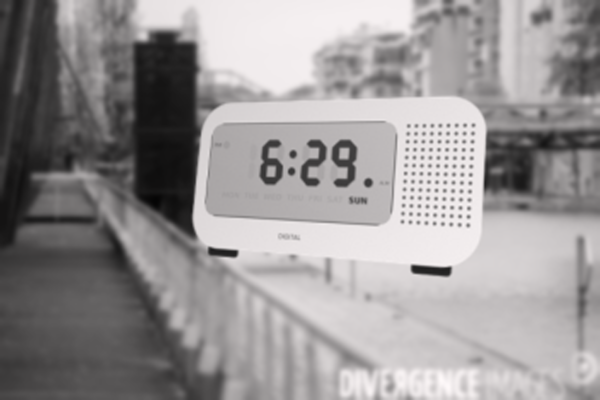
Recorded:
6.29
